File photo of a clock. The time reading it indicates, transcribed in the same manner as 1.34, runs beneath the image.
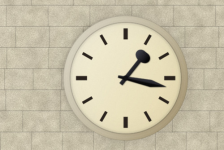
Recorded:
1.17
